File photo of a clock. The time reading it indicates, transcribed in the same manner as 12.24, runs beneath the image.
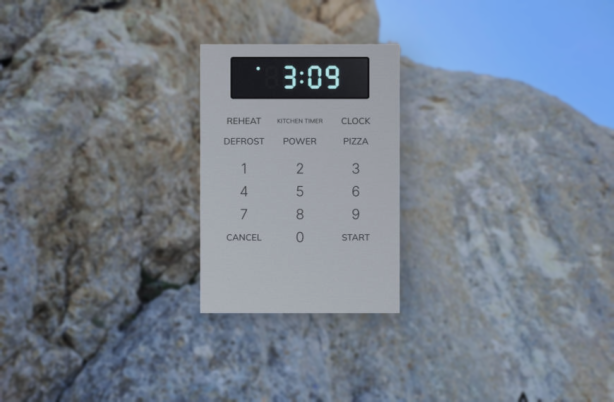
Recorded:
3.09
